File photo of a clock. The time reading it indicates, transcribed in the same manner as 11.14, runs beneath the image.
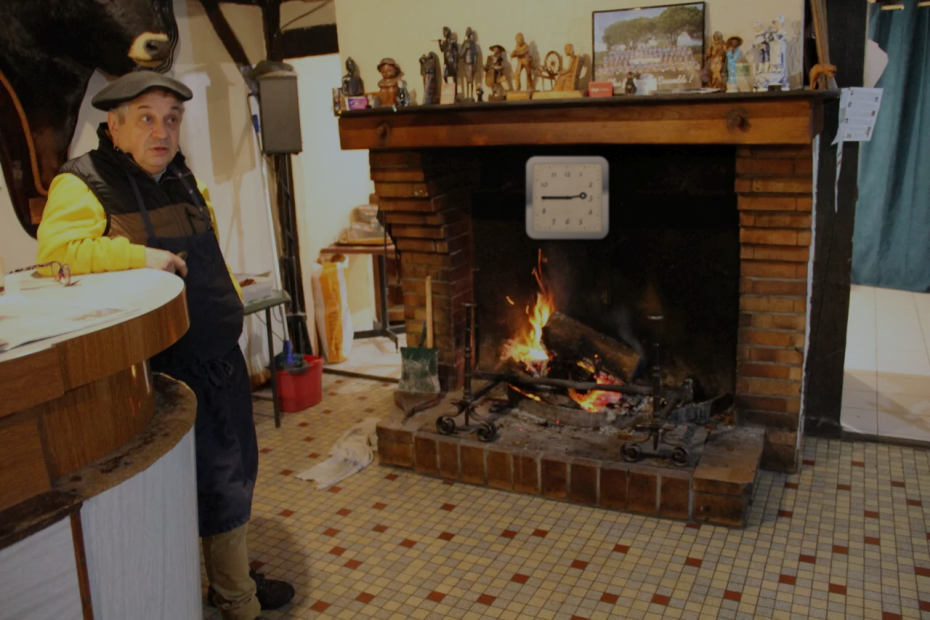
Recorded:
2.45
